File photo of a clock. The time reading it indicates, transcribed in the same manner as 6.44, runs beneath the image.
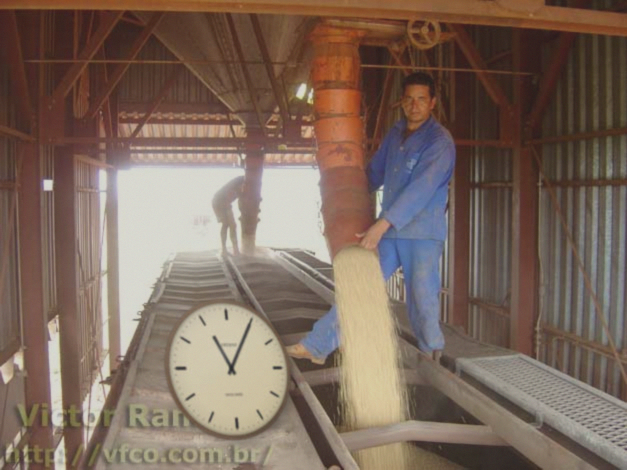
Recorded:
11.05
